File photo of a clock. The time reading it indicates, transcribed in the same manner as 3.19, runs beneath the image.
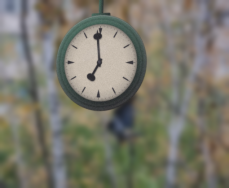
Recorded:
6.59
